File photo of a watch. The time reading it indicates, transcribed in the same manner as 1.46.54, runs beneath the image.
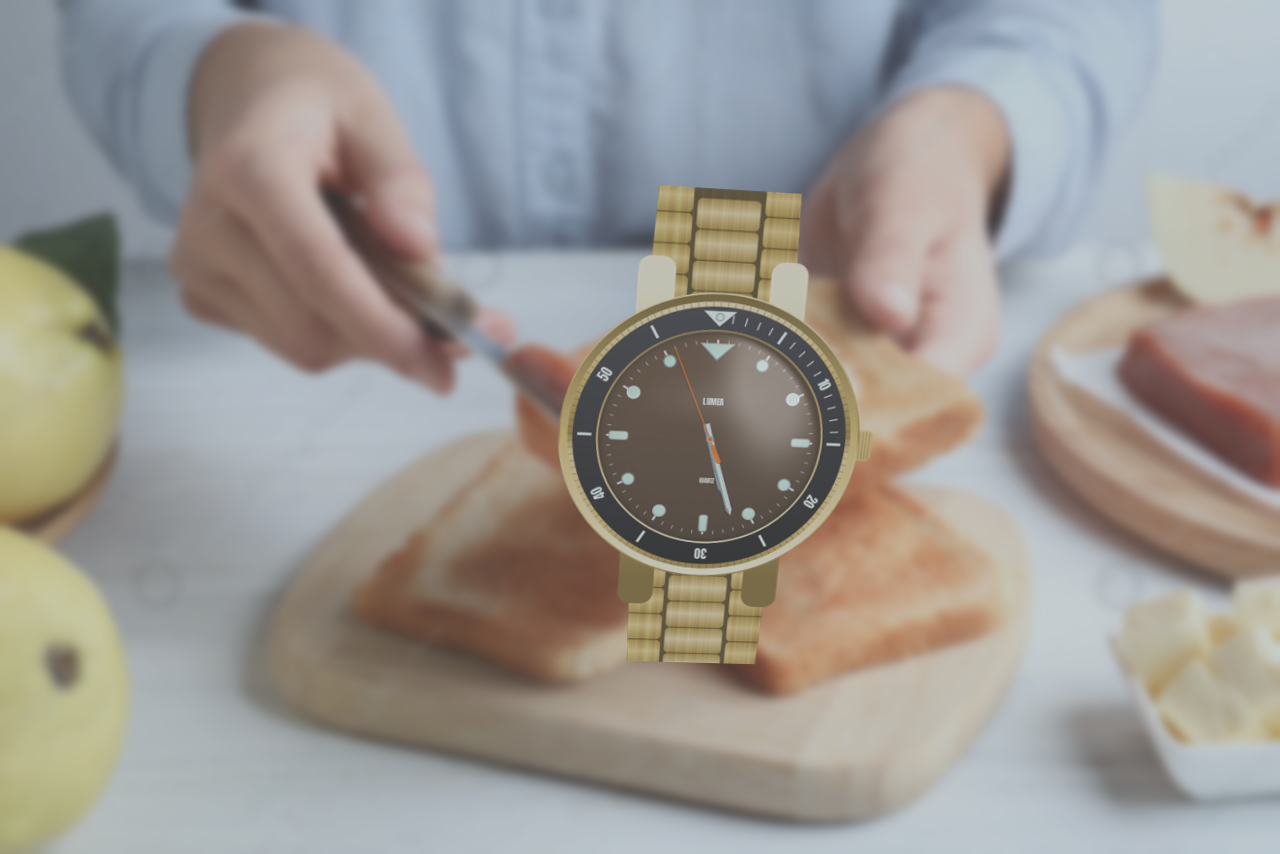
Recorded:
5.26.56
